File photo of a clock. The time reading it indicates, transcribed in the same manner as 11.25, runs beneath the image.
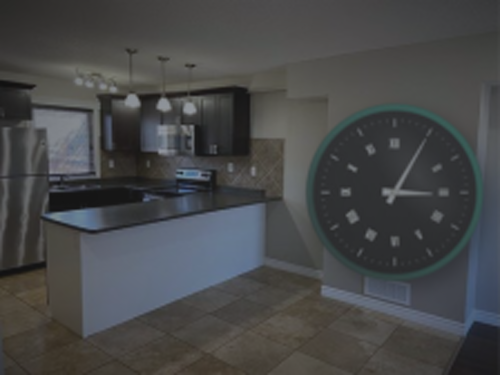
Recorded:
3.05
